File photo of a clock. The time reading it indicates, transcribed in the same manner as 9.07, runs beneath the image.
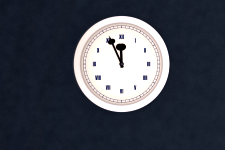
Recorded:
11.56
